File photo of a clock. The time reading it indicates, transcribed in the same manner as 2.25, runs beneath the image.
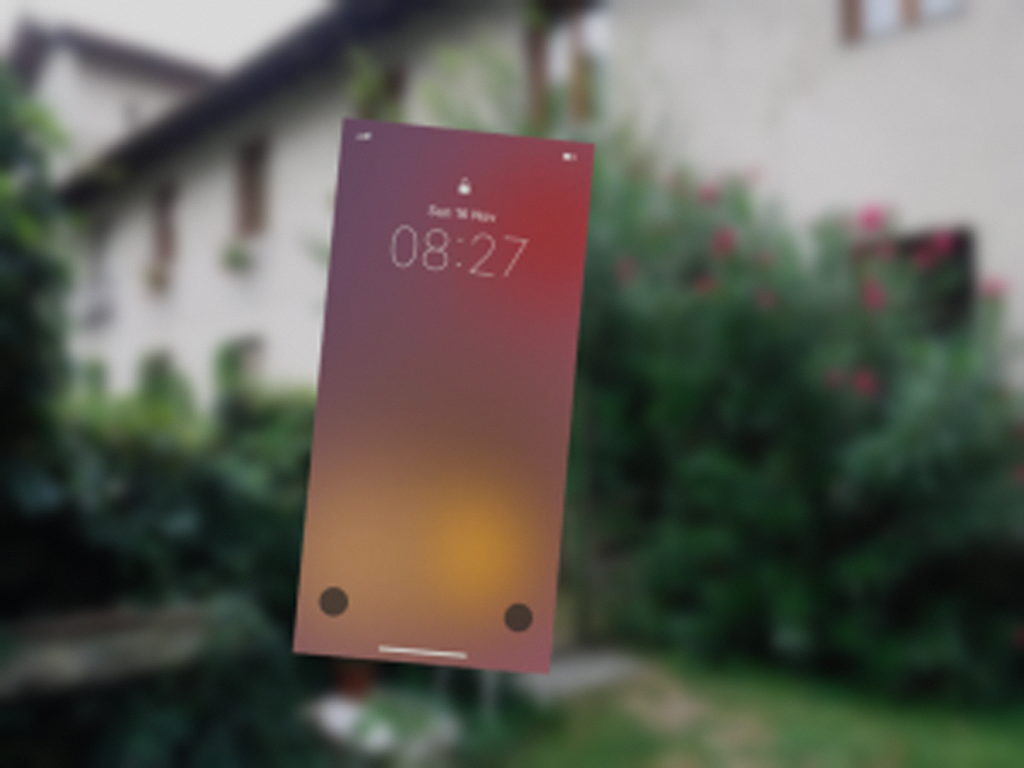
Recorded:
8.27
